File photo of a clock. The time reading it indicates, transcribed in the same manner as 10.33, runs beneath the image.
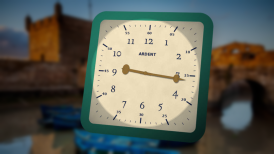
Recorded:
9.16
